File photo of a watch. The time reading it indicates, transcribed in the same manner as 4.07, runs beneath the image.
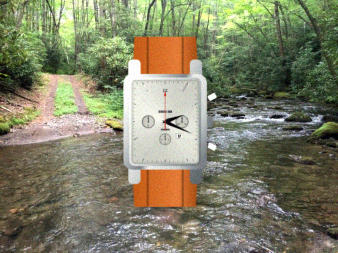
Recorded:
2.19
